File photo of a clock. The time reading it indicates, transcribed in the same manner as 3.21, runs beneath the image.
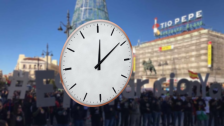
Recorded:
12.09
